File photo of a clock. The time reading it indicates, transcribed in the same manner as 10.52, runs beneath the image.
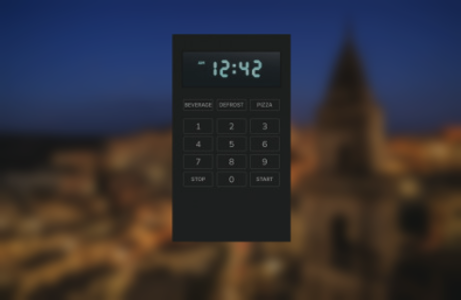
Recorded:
12.42
